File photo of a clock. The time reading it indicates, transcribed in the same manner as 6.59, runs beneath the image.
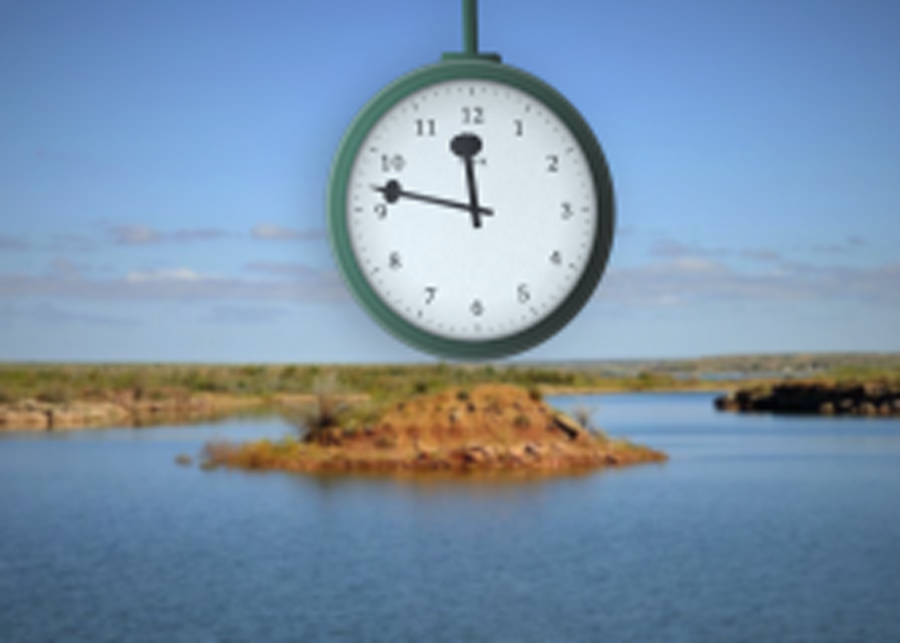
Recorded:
11.47
